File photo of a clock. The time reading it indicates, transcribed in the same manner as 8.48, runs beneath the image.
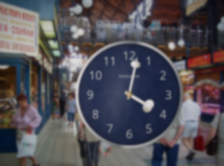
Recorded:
4.02
